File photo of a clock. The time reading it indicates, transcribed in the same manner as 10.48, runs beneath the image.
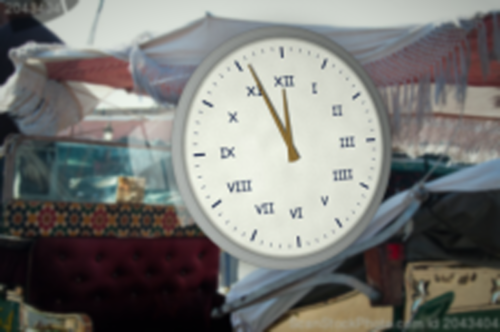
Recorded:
11.56
